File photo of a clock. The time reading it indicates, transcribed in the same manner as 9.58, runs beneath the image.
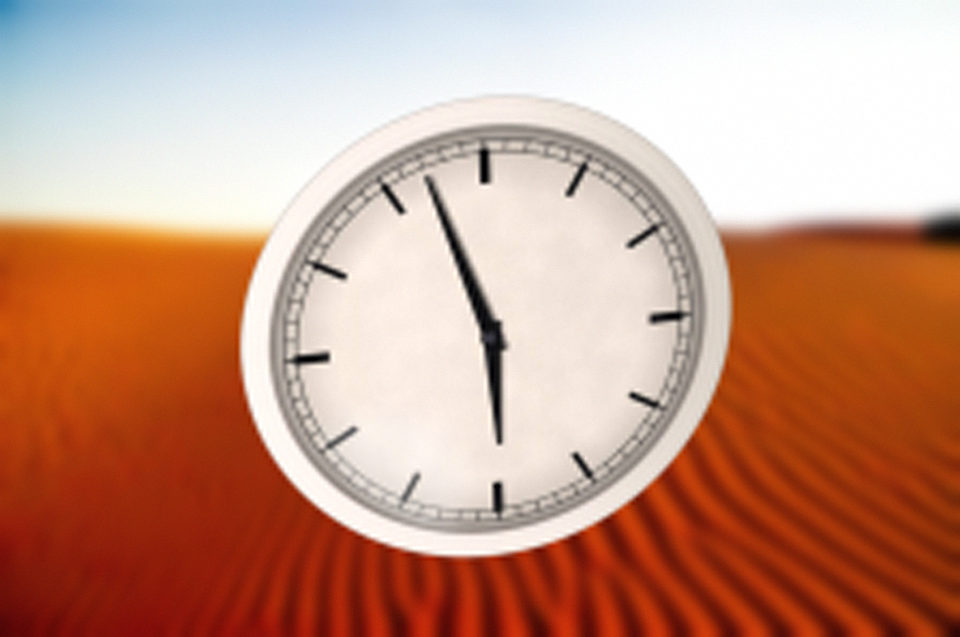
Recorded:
5.57
